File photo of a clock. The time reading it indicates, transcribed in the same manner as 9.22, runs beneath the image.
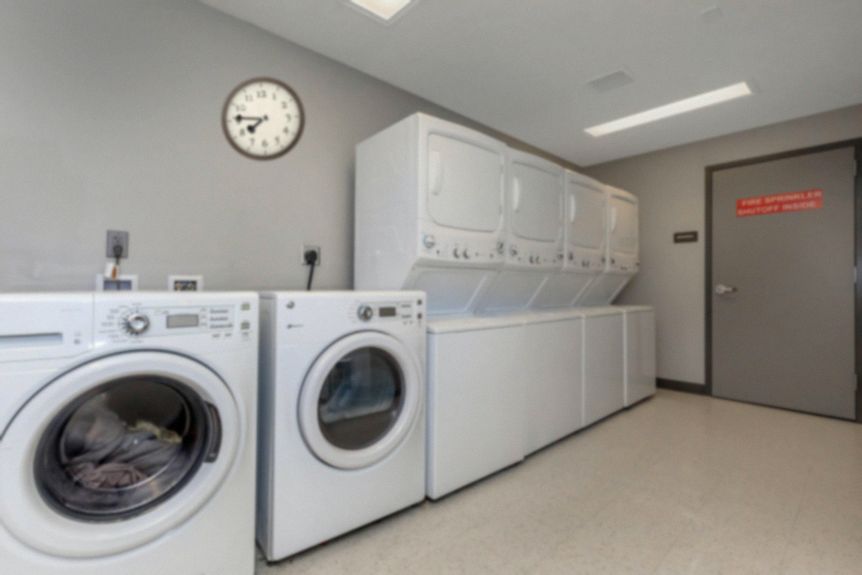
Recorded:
7.46
